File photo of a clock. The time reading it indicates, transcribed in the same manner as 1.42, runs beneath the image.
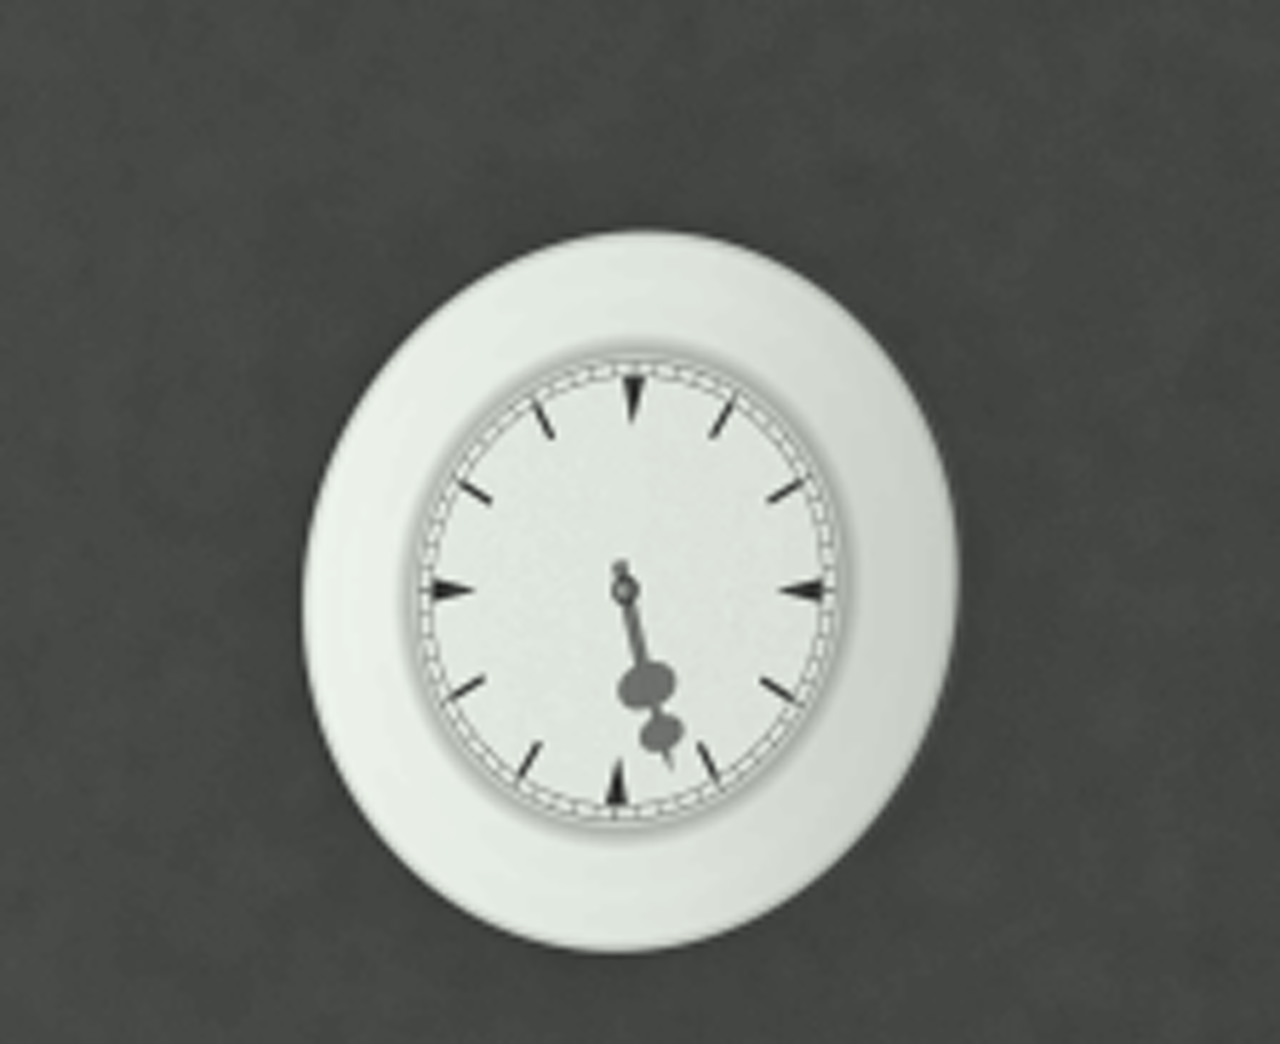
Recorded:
5.27
